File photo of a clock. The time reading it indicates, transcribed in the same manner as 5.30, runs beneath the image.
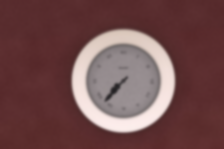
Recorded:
7.37
